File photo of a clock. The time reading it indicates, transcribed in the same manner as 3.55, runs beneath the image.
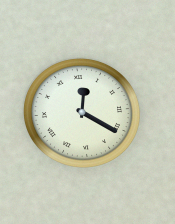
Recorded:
12.21
